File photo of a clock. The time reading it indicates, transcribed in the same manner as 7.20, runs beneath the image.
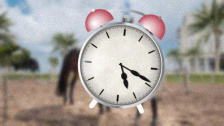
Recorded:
5.19
